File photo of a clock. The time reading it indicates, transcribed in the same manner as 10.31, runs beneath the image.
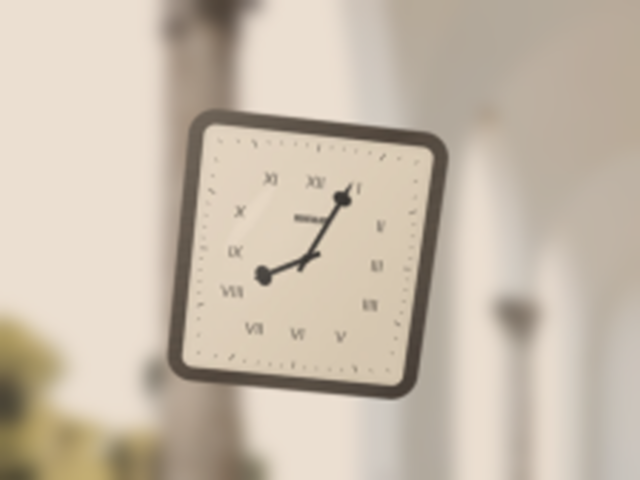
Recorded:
8.04
